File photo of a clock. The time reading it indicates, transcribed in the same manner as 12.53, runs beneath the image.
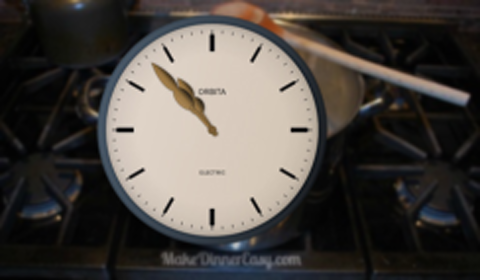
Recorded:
10.53
